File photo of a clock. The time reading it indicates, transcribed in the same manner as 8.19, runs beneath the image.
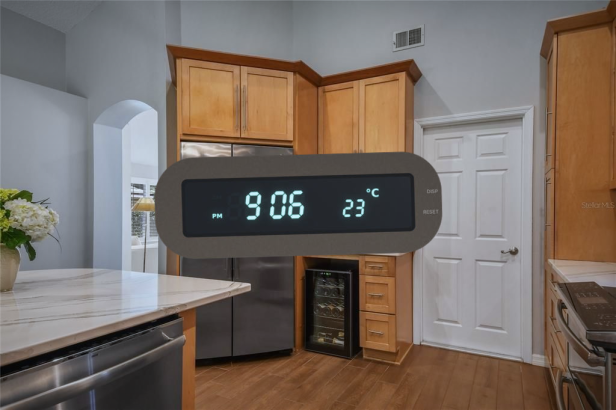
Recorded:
9.06
